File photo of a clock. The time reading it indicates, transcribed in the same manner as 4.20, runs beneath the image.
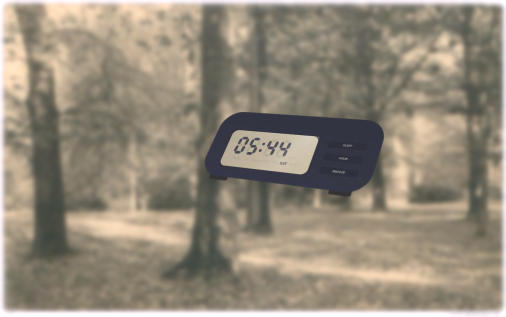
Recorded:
5.44
